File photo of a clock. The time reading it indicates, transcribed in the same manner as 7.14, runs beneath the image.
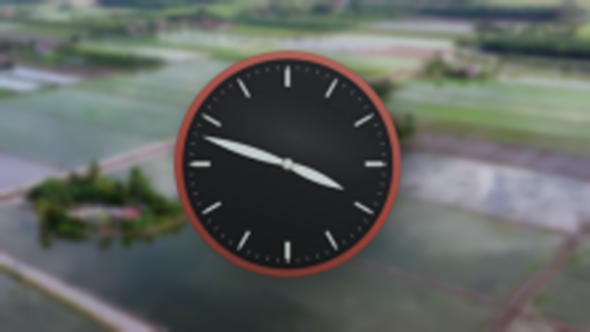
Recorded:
3.48
